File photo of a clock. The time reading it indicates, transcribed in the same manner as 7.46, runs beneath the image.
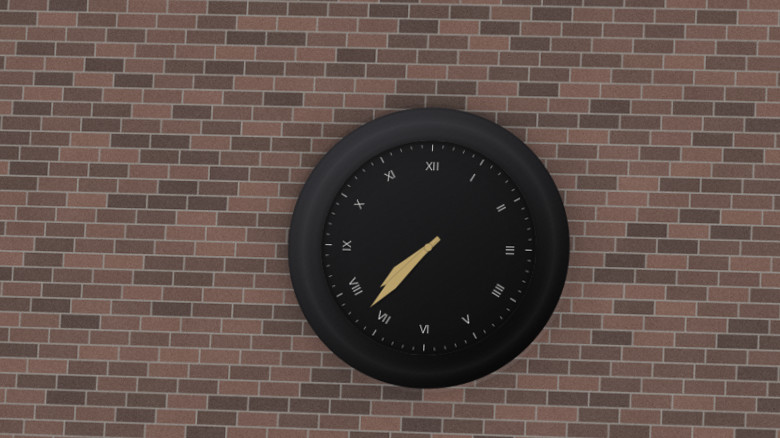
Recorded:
7.37
